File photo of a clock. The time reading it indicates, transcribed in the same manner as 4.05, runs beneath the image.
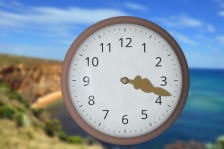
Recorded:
3.18
